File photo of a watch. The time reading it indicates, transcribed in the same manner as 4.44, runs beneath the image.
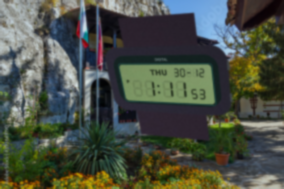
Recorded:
1.11
